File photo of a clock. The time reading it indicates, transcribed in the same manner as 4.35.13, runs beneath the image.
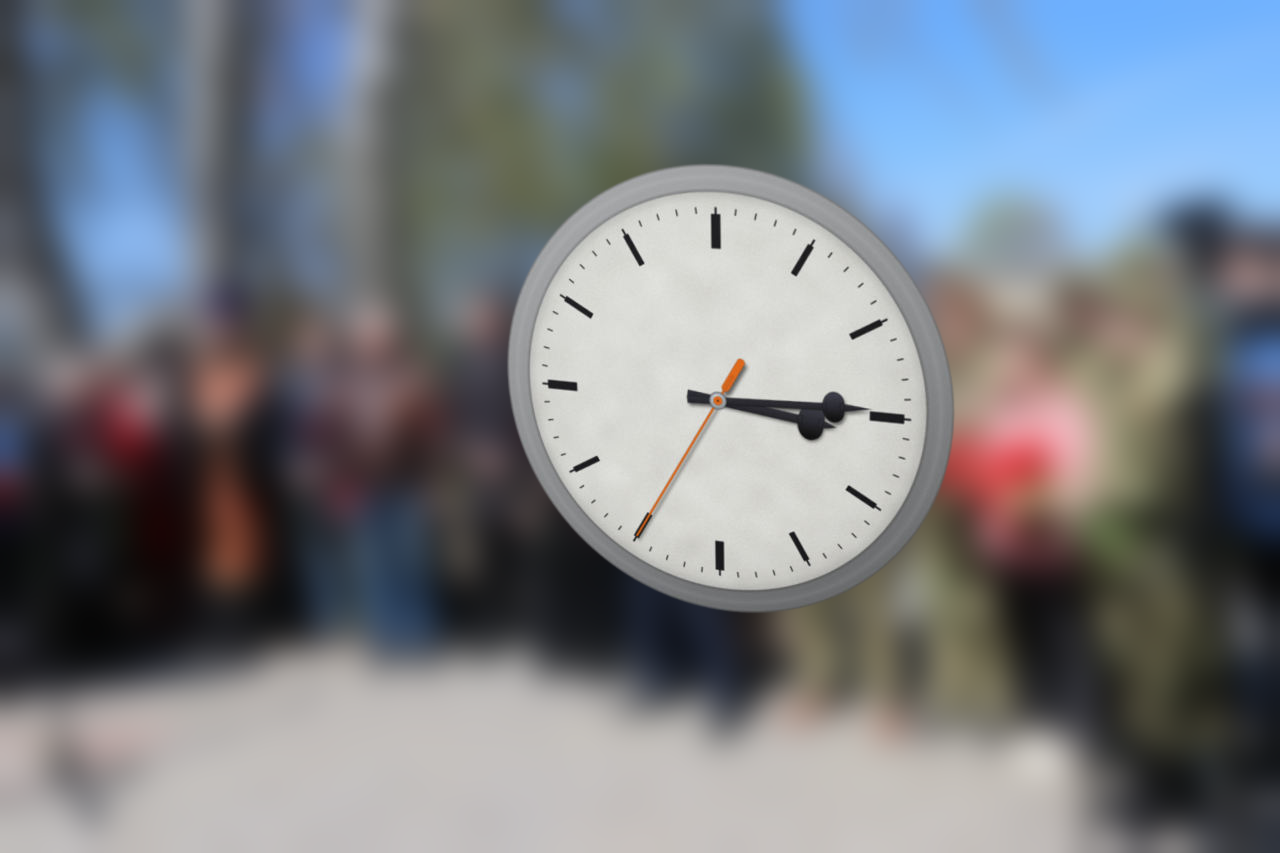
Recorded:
3.14.35
